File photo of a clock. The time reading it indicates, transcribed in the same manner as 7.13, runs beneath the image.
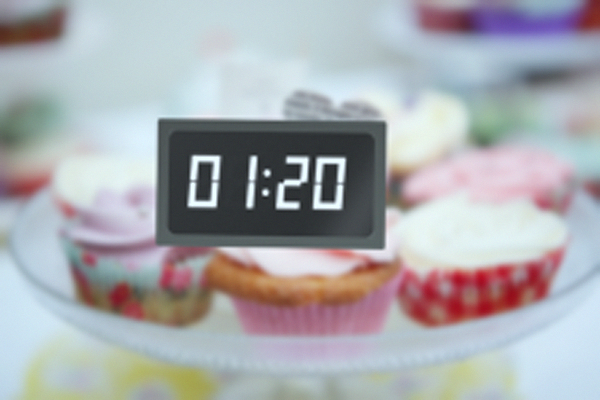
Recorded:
1.20
